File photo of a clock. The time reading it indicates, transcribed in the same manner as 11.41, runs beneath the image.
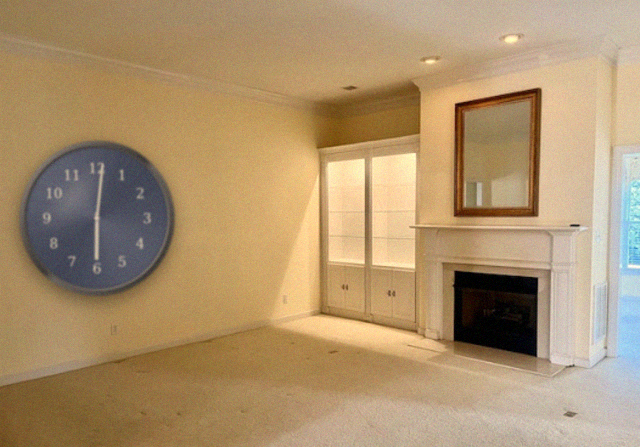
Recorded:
6.01
